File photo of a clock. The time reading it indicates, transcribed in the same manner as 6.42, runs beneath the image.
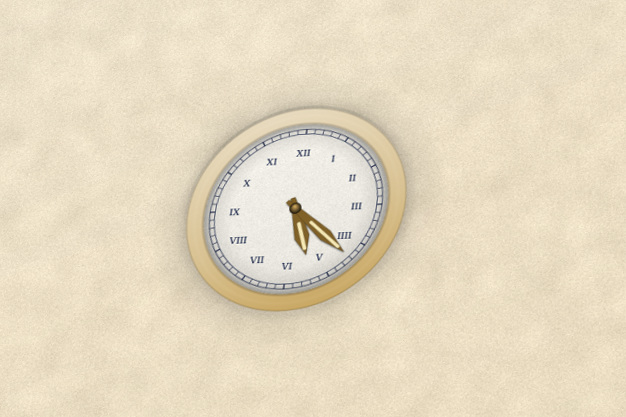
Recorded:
5.22
